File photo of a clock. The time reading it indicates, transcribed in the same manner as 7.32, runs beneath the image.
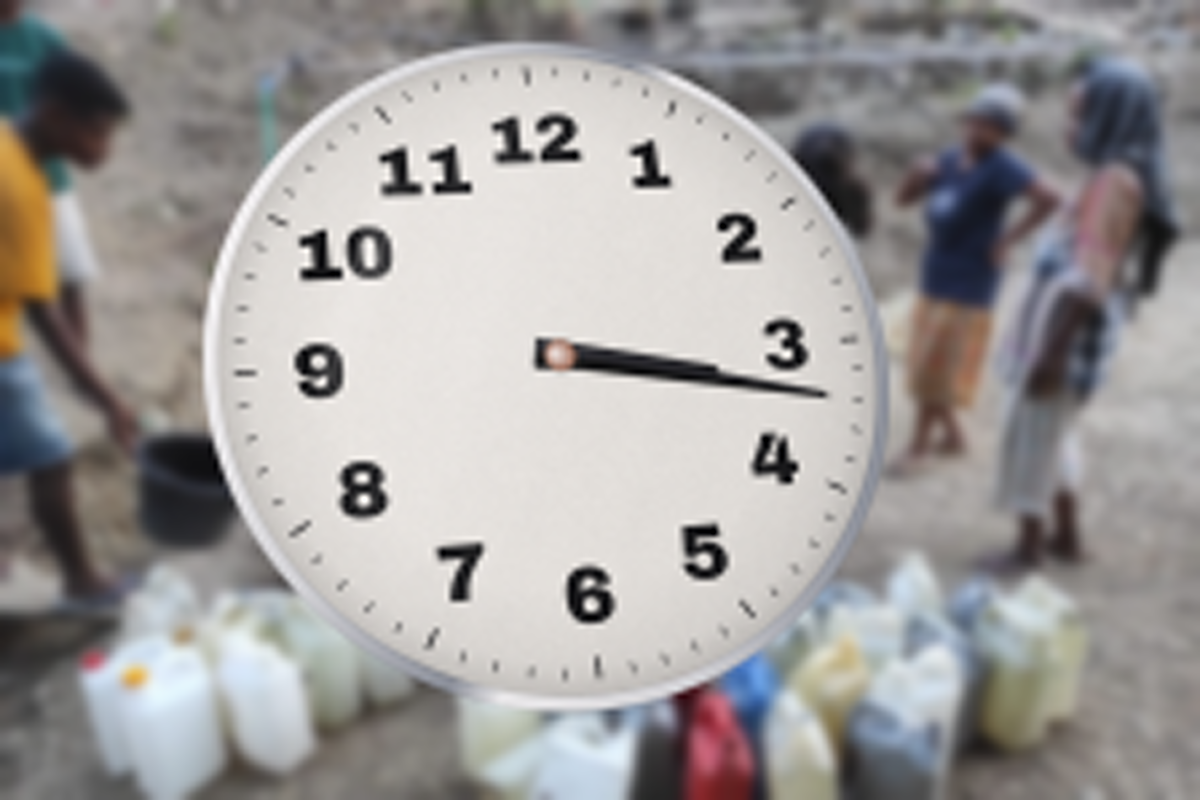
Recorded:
3.17
